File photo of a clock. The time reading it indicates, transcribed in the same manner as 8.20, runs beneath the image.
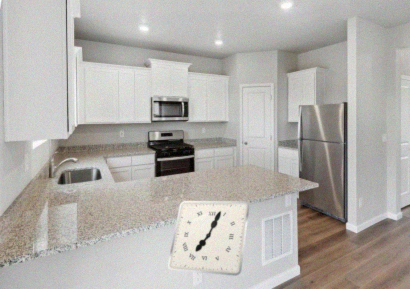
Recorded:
7.03
